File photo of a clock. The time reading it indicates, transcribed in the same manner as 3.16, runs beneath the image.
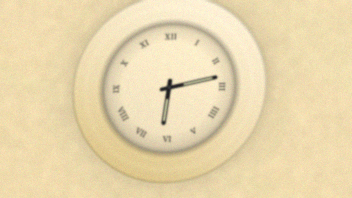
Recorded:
6.13
